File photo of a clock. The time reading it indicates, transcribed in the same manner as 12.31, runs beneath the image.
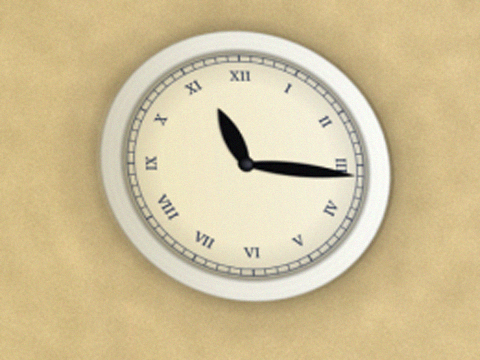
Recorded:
11.16
